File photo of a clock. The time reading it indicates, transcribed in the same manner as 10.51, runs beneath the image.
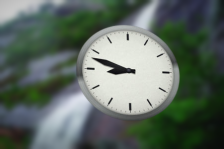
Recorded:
8.48
